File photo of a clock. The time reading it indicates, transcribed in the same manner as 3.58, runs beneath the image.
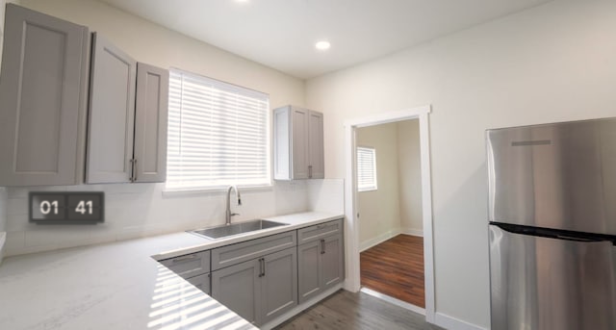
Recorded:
1.41
